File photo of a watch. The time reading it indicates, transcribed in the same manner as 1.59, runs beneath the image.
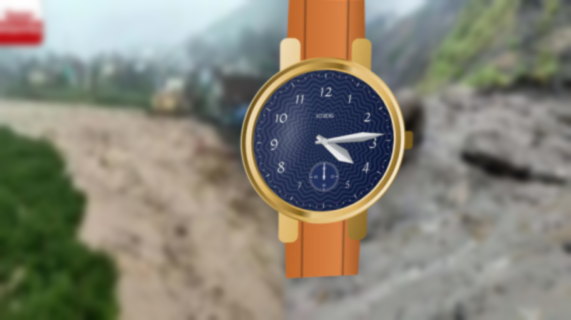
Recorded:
4.14
